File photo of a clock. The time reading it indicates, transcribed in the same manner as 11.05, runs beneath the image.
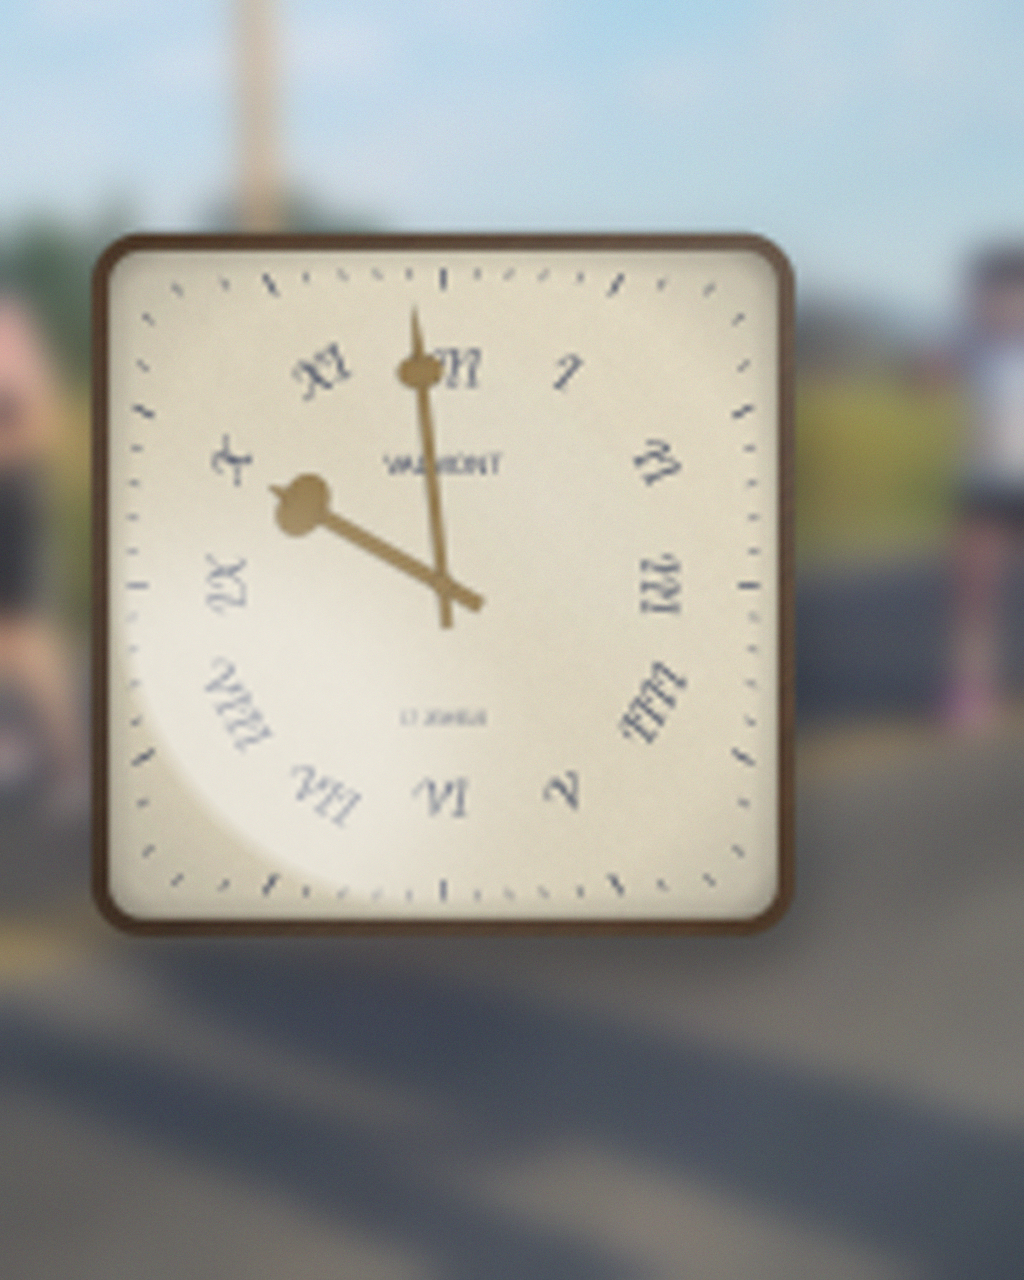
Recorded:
9.59
